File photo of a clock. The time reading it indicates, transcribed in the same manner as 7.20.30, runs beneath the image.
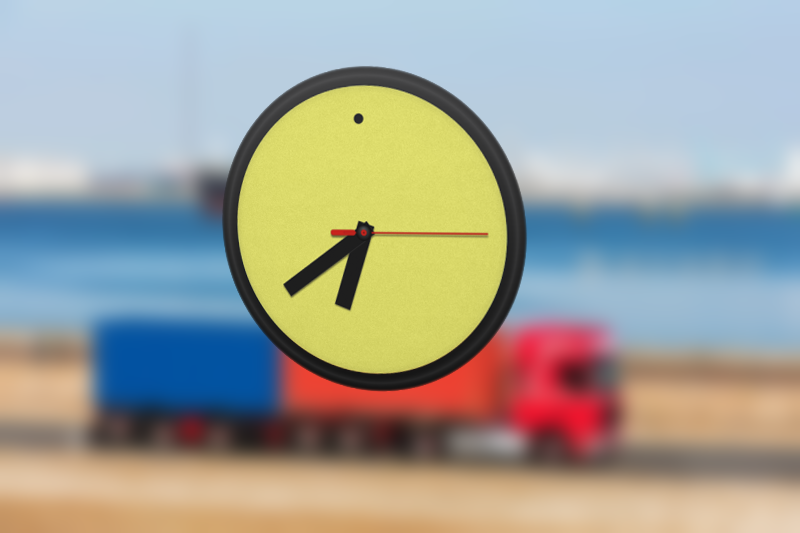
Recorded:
6.39.15
